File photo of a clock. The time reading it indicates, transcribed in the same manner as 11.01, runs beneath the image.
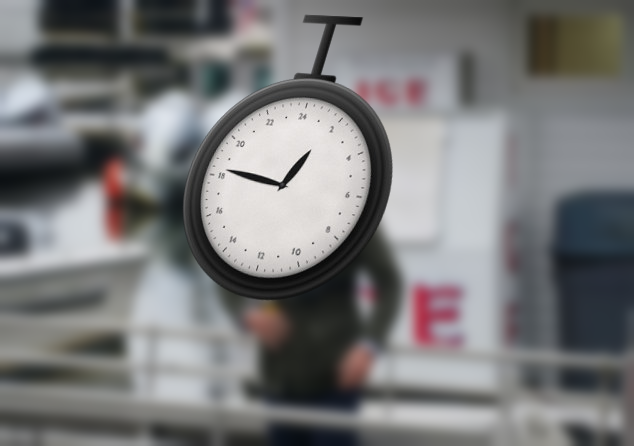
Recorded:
1.46
